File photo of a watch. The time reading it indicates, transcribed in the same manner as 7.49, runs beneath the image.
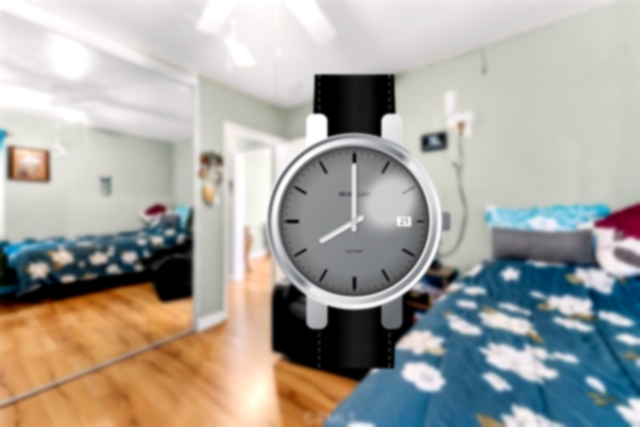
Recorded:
8.00
